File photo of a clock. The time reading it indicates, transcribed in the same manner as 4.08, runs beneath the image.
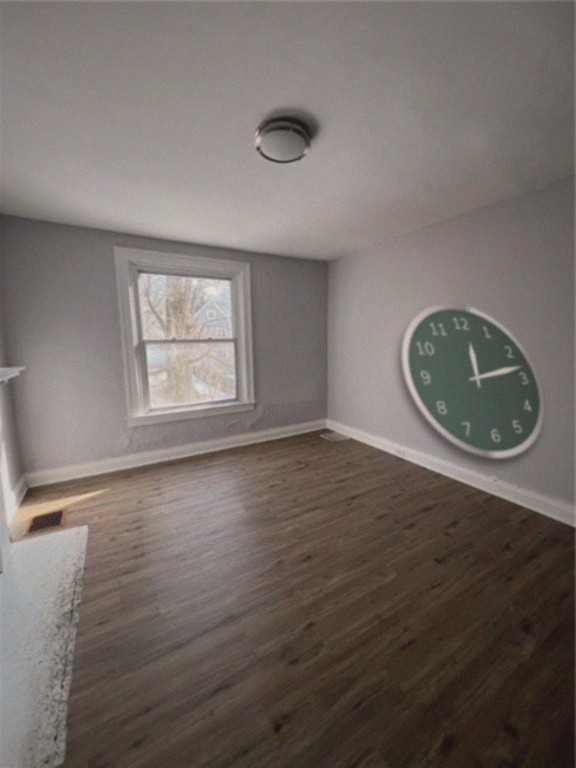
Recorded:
12.13
